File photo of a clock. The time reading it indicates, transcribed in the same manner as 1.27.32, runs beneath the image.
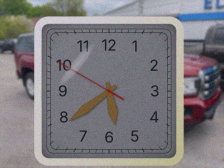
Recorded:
5.38.50
